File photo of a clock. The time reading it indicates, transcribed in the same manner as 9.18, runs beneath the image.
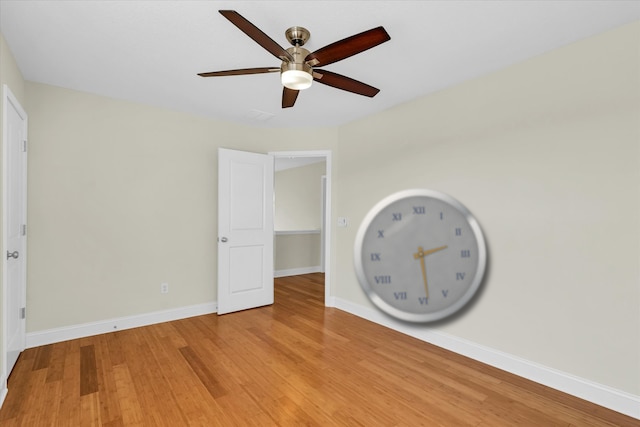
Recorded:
2.29
